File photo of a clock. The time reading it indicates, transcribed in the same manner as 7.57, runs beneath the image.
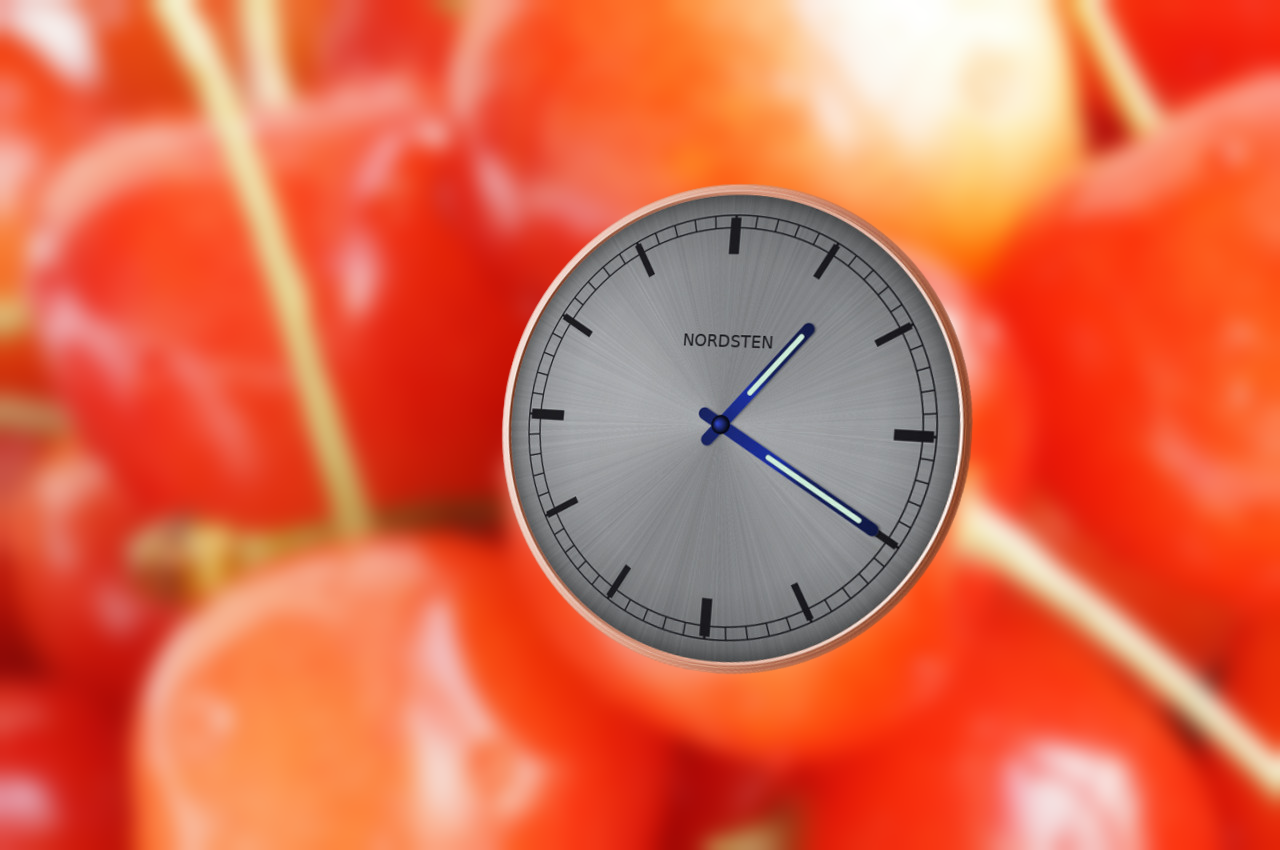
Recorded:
1.20
